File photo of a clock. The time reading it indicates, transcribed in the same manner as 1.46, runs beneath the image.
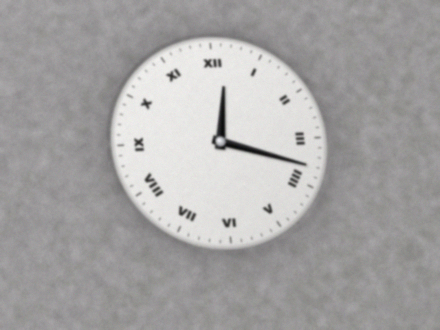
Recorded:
12.18
